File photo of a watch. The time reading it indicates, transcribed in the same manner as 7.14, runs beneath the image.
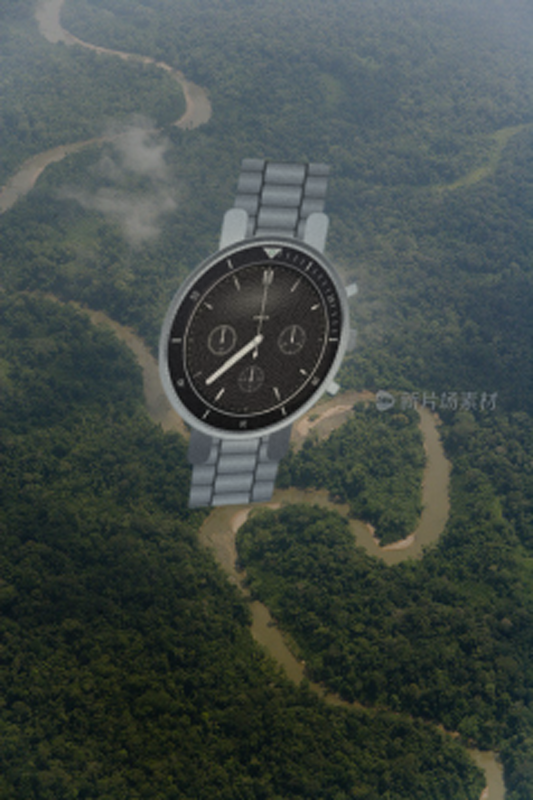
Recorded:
7.38
